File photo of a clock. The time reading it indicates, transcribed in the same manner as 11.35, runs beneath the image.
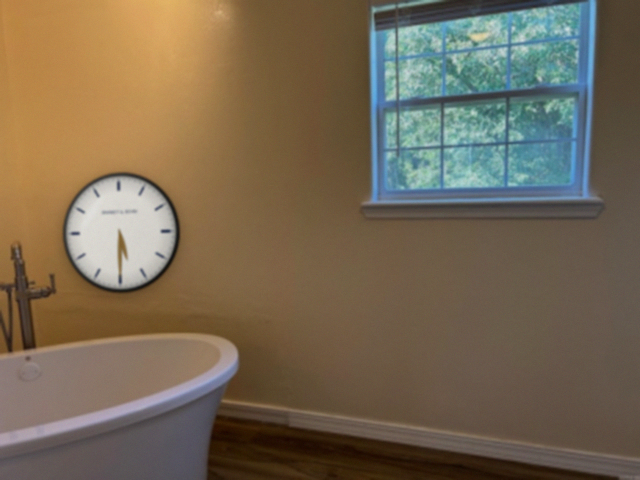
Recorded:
5.30
